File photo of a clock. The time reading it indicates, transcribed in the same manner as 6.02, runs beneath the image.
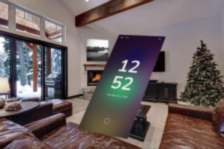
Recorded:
12.52
